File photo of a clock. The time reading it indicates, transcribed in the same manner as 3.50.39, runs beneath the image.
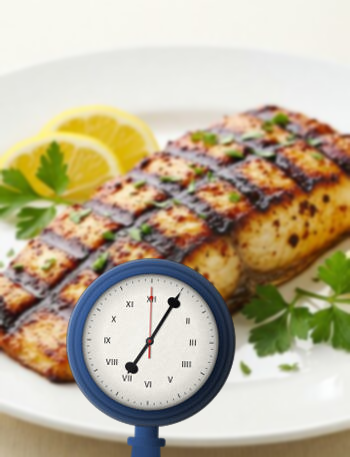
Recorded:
7.05.00
